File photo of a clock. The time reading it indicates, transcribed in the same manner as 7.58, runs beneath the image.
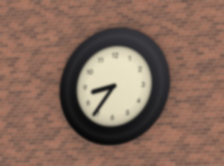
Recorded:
8.36
